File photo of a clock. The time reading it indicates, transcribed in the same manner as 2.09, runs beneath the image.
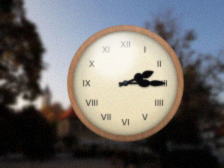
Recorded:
2.15
